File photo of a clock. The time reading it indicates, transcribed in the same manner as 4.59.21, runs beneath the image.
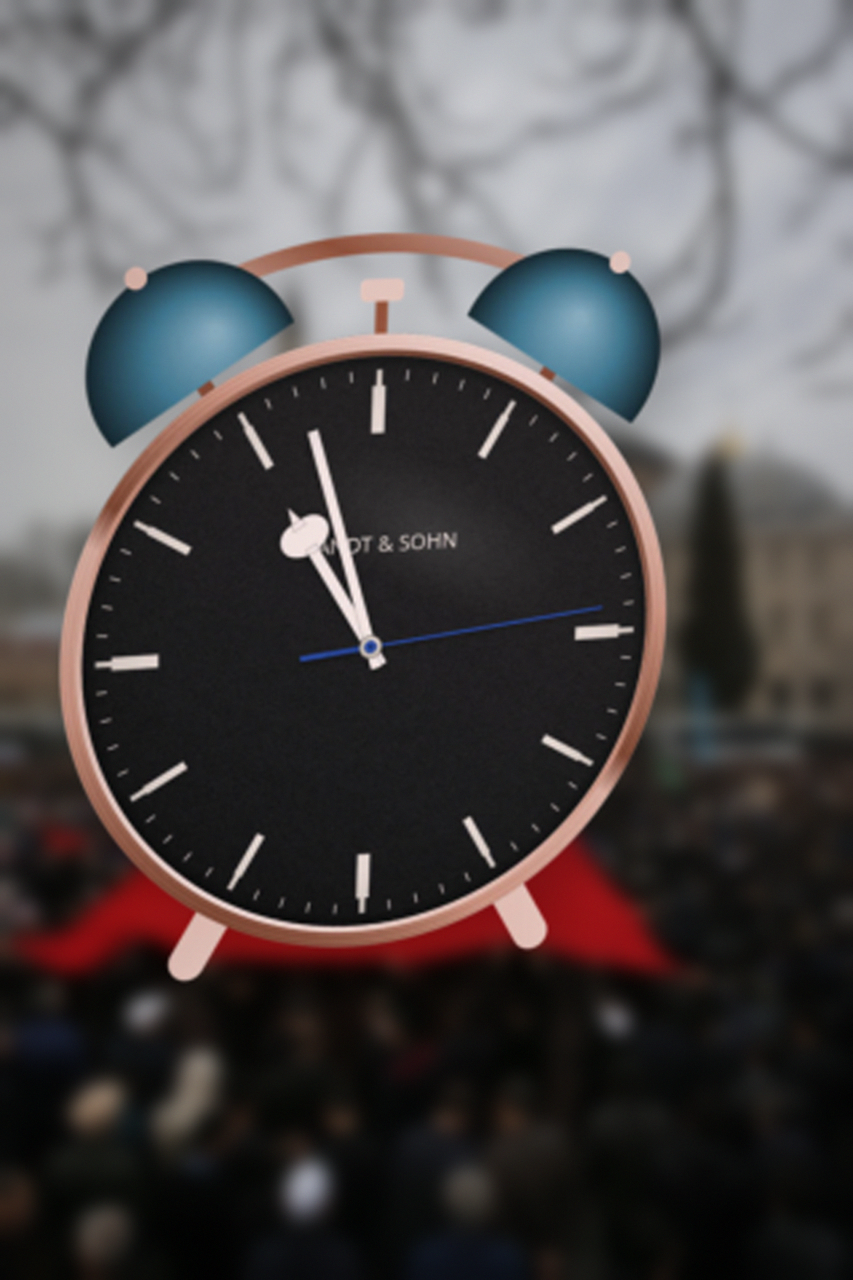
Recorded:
10.57.14
